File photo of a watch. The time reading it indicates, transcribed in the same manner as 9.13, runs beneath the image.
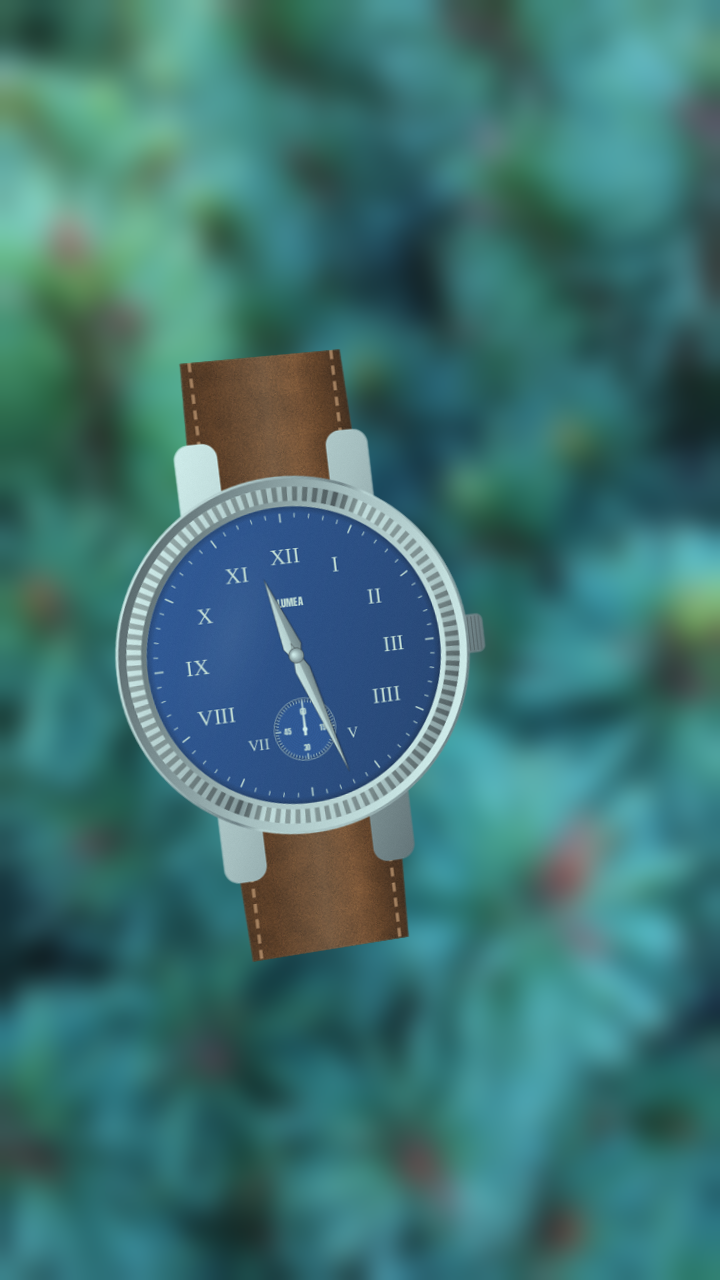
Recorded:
11.27
